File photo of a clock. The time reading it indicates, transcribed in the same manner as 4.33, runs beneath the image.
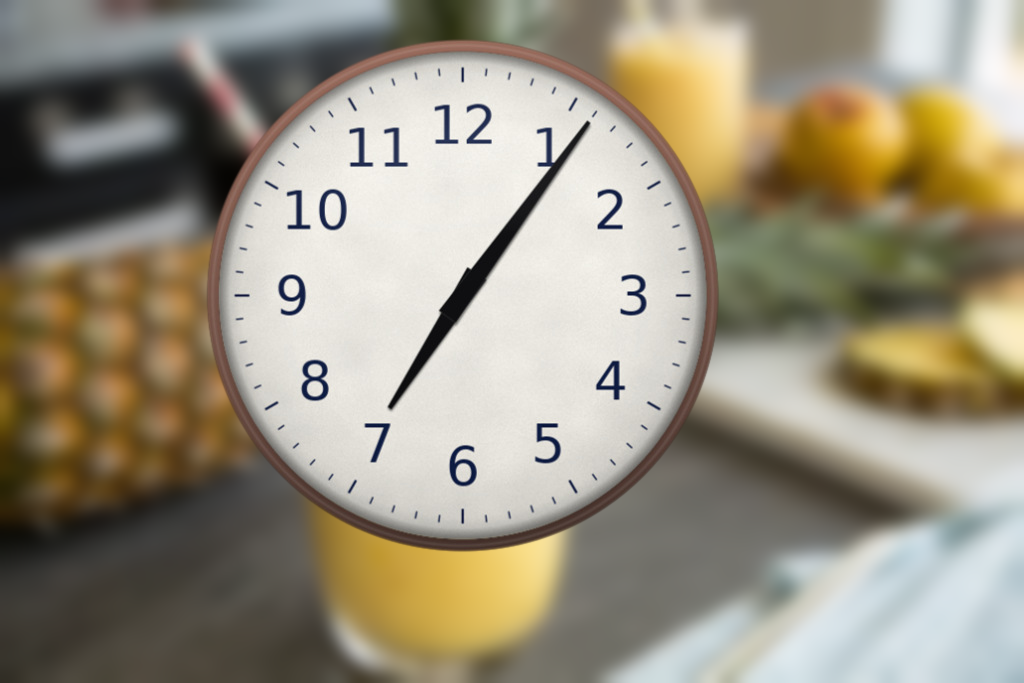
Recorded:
7.06
